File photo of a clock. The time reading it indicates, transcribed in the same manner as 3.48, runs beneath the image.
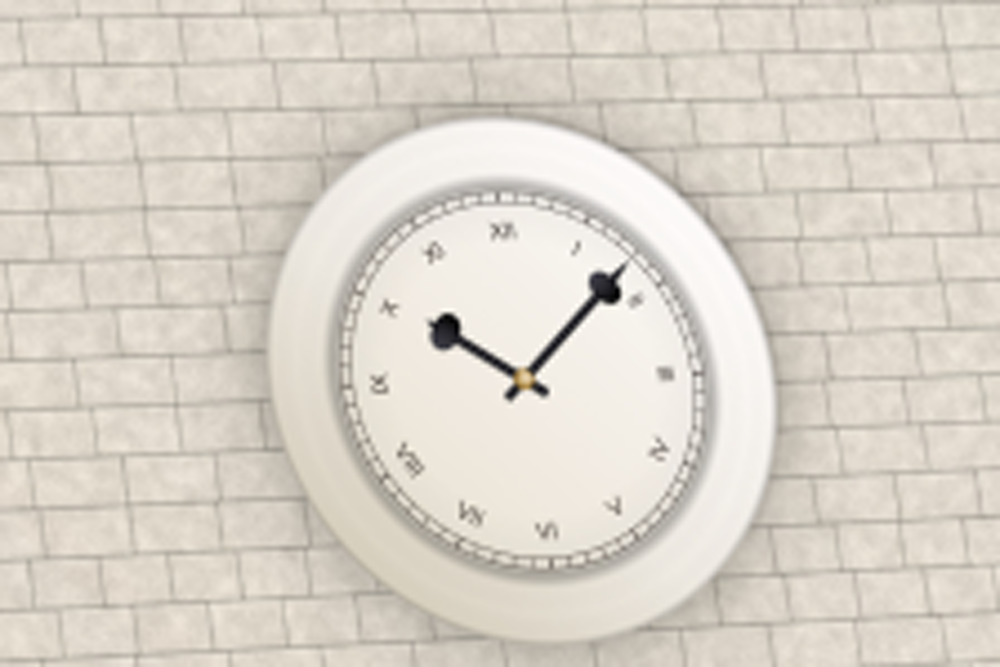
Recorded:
10.08
